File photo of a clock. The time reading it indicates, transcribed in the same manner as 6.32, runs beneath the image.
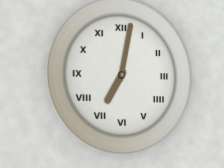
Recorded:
7.02
